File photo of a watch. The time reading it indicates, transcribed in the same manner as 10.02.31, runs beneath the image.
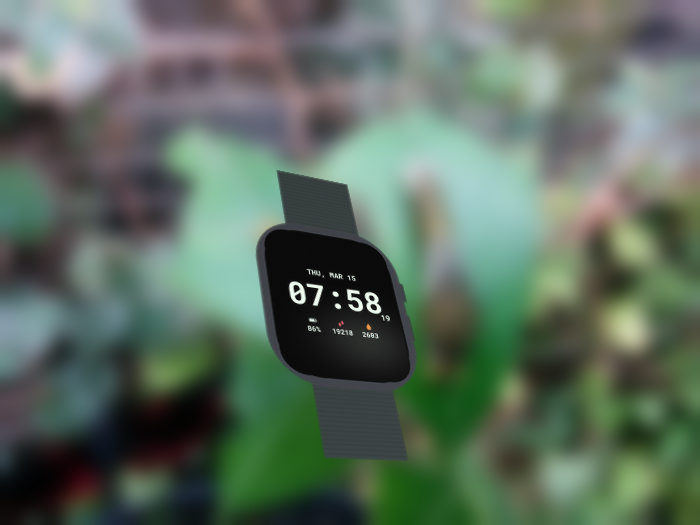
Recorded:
7.58.19
